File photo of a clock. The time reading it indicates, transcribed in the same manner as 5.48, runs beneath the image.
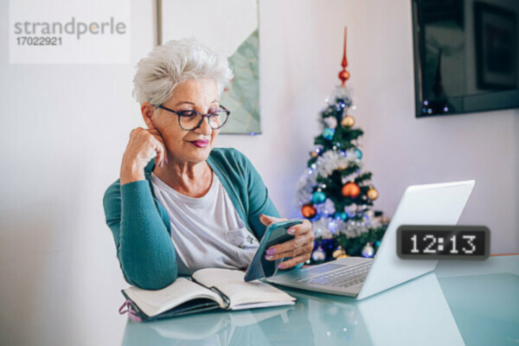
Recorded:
12.13
